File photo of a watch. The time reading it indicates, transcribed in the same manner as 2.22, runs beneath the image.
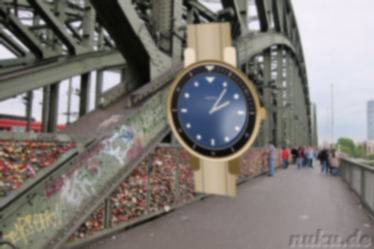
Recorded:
2.06
